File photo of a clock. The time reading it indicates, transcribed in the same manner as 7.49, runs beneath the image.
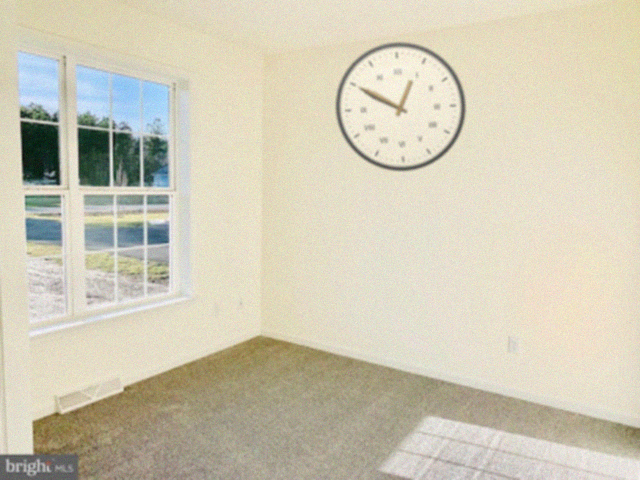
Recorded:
12.50
